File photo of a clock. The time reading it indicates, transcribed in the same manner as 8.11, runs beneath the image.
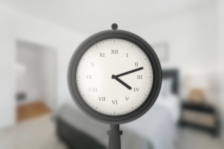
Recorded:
4.12
